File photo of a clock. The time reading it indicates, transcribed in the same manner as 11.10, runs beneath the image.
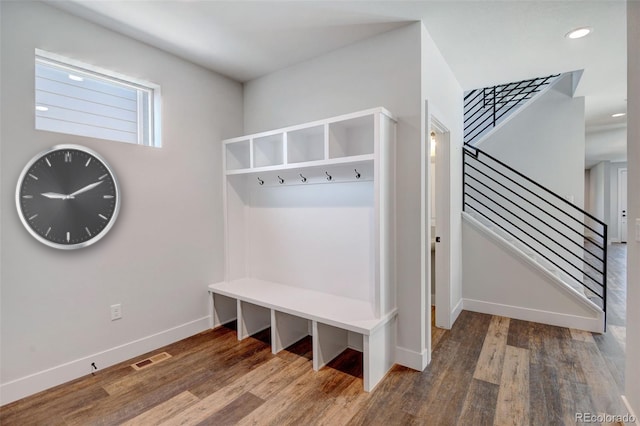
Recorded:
9.11
